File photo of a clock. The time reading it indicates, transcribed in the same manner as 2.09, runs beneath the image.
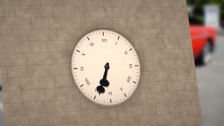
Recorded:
6.34
